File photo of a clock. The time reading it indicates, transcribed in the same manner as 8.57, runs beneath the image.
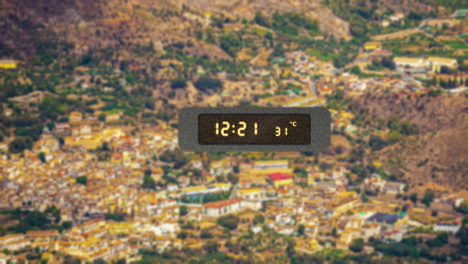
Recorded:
12.21
